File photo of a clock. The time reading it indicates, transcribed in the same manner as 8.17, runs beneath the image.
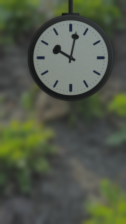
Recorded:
10.02
